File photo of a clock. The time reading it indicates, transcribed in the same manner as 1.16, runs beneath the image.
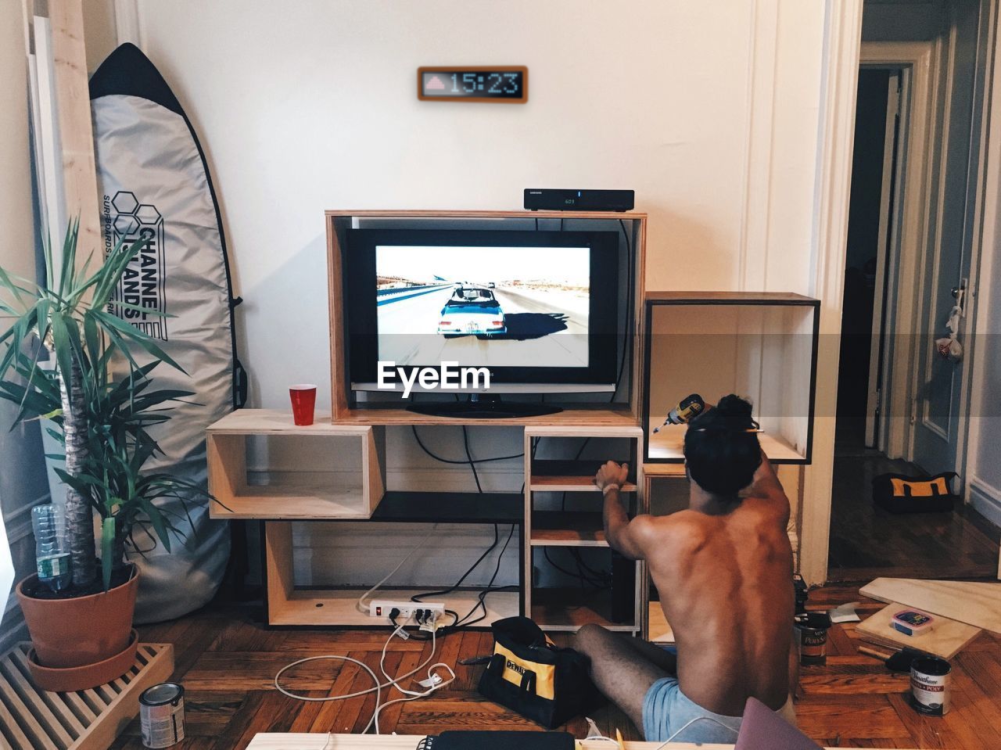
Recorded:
15.23
